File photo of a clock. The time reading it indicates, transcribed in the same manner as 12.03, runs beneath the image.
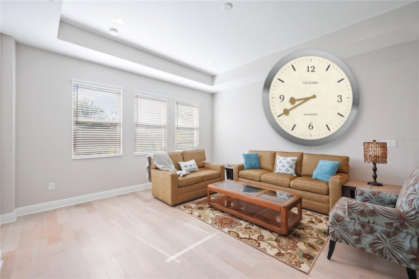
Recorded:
8.40
